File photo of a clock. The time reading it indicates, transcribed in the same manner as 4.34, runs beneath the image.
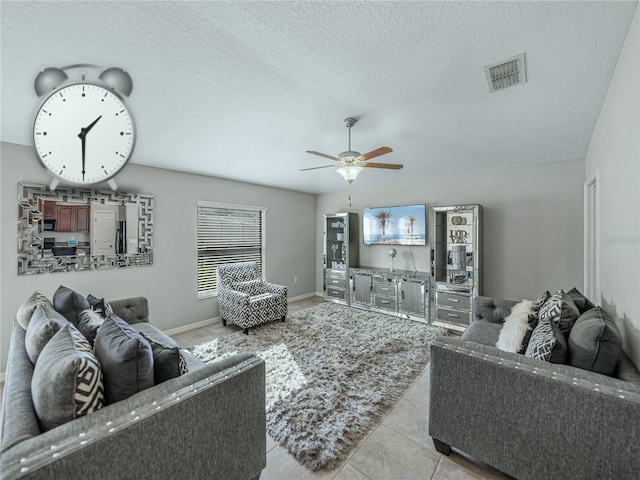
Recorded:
1.30
